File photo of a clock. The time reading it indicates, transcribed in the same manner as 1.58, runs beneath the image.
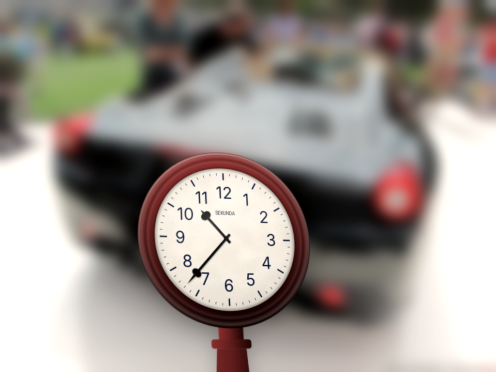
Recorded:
10.37
